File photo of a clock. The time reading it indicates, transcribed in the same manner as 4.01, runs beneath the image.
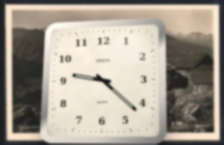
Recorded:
9.22
